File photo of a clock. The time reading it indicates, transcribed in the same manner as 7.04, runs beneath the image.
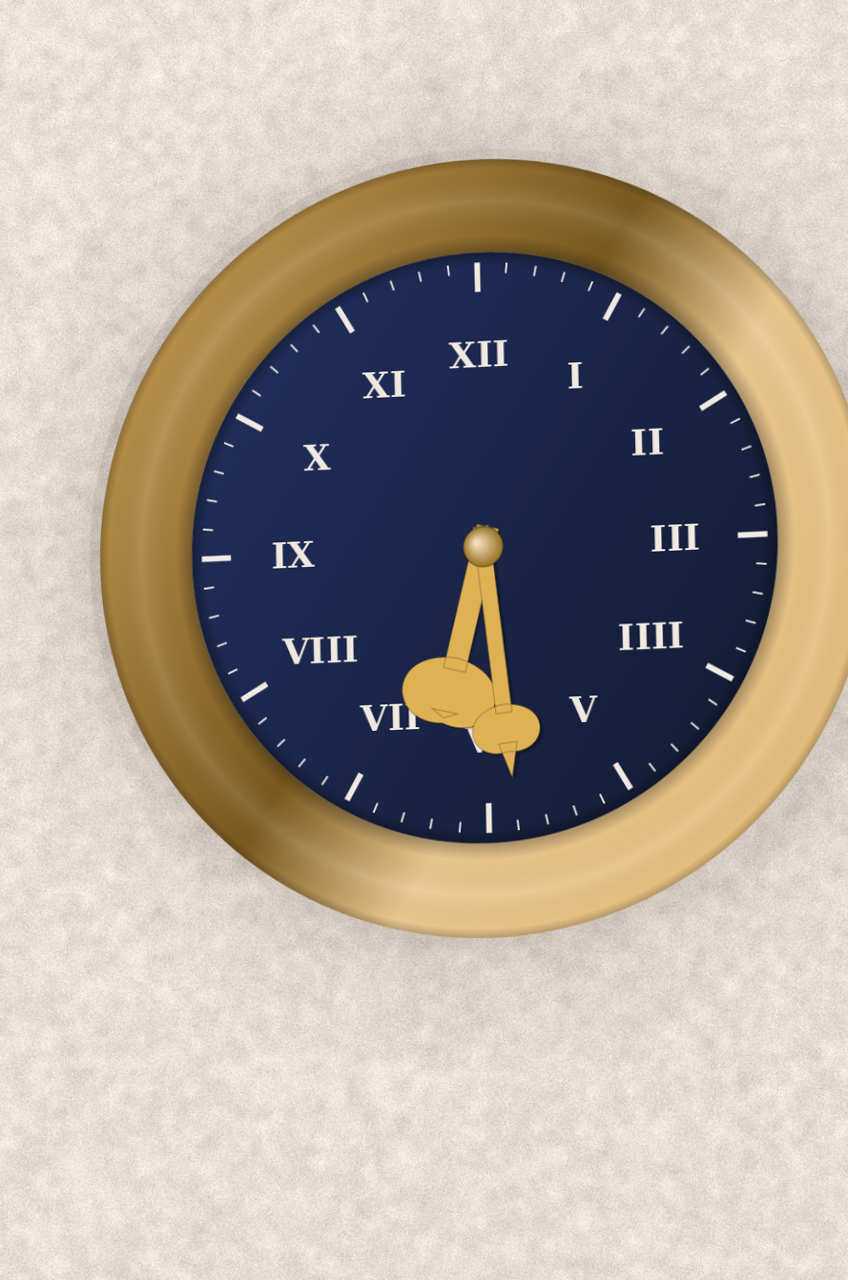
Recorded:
6.29
